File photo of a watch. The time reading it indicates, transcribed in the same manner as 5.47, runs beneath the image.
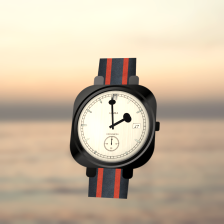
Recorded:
1.59
